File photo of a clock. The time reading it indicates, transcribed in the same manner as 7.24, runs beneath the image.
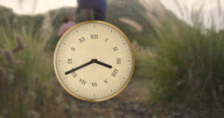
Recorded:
3.41
